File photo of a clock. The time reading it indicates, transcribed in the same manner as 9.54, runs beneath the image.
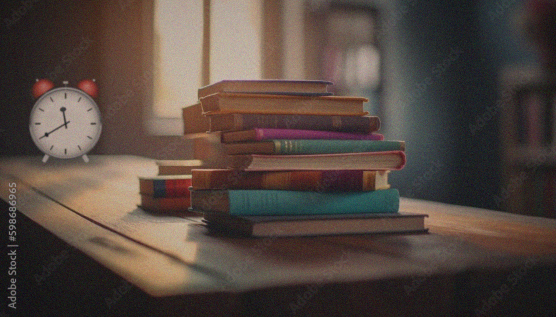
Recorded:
11.40
